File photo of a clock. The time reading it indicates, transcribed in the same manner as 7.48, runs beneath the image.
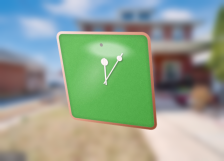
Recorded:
12.06
